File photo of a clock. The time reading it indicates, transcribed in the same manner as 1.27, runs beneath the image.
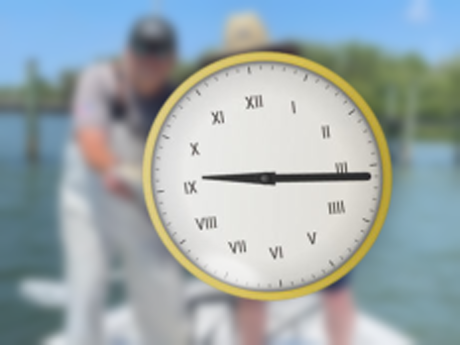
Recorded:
9.16
